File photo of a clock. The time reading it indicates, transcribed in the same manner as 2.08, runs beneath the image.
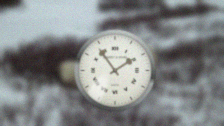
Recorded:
1.54
